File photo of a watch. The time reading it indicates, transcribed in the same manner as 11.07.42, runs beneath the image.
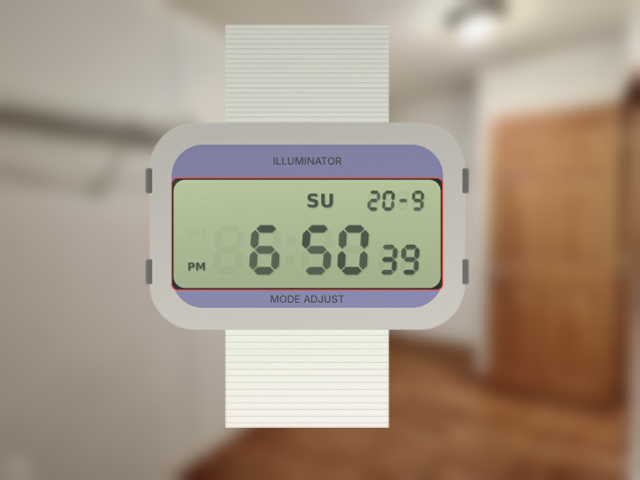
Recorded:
6.50.39
